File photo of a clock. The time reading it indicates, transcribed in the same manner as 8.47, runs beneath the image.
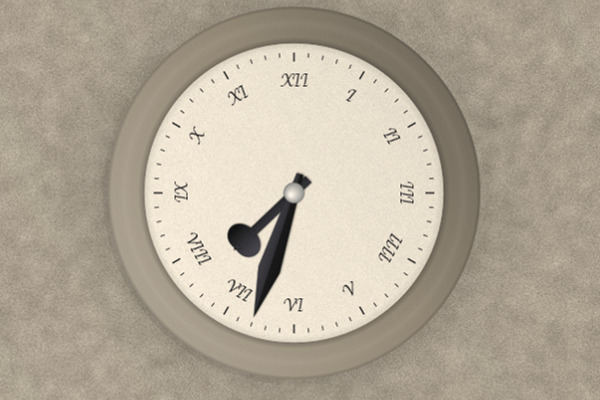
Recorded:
7.33
